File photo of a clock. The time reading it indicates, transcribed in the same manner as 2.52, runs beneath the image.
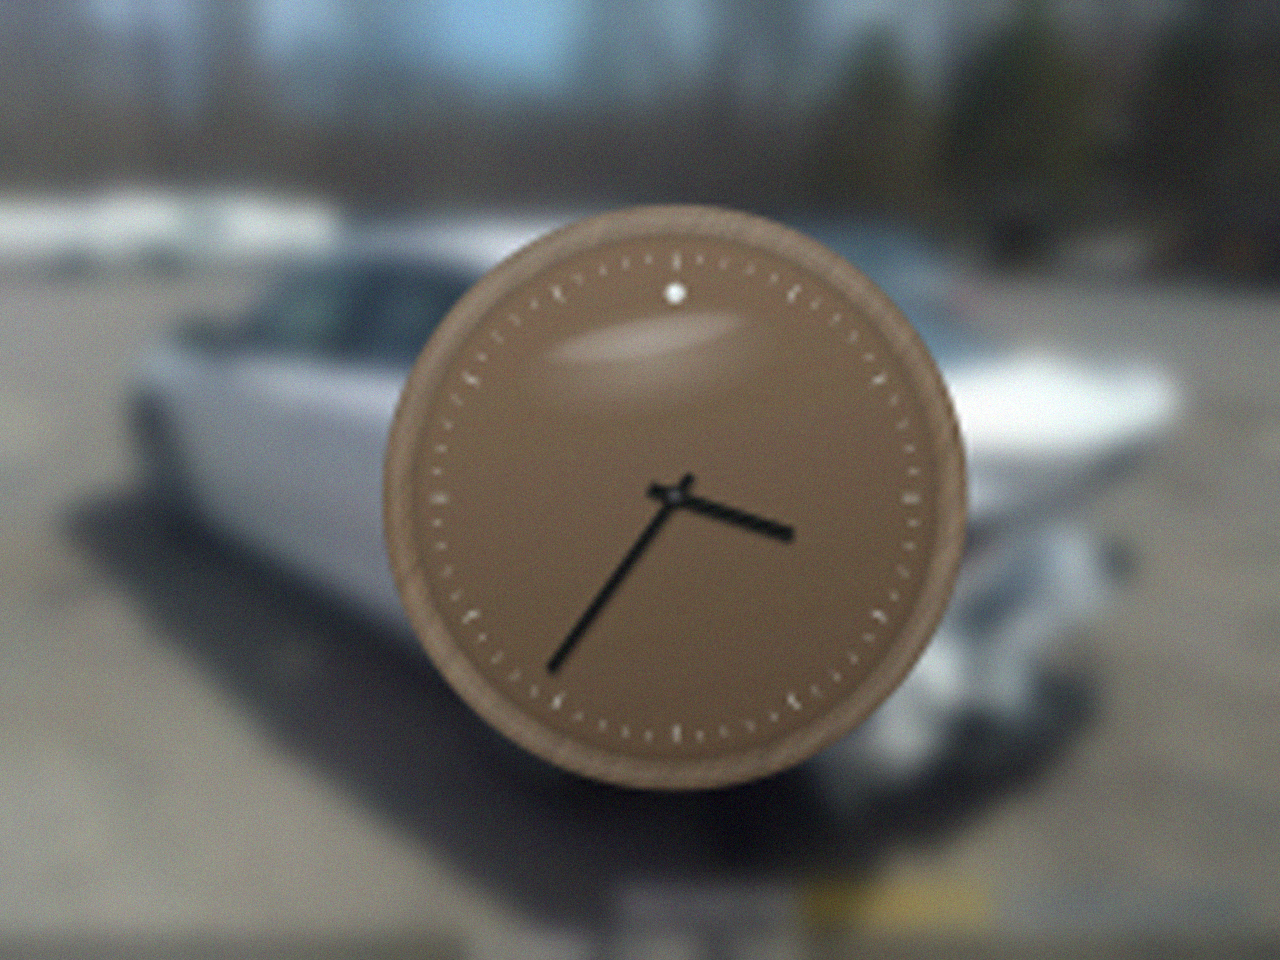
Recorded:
3.36
